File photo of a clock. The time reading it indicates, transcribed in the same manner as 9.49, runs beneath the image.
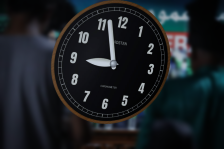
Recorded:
8.57
